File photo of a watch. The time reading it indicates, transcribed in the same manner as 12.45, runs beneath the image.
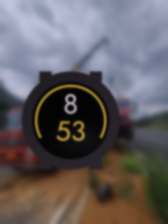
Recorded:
8.53
